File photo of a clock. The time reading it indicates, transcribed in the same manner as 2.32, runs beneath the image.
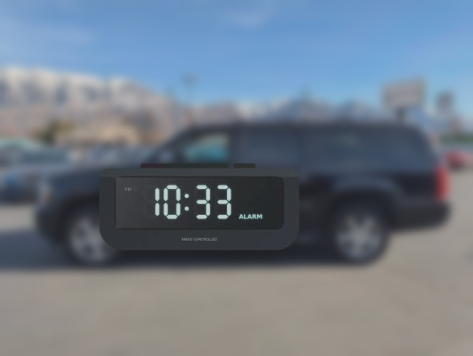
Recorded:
10.33
